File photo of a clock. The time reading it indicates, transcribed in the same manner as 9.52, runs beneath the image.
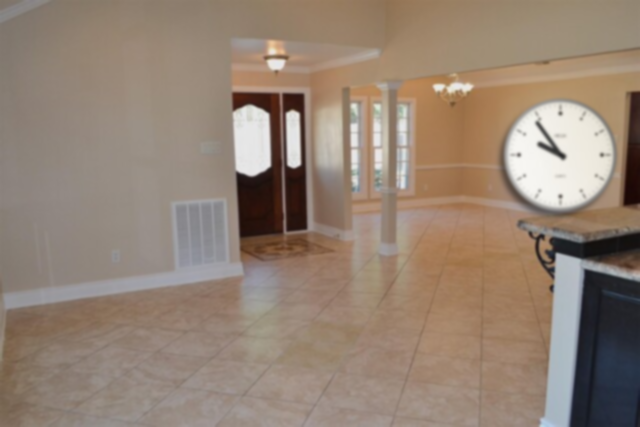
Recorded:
9.54
